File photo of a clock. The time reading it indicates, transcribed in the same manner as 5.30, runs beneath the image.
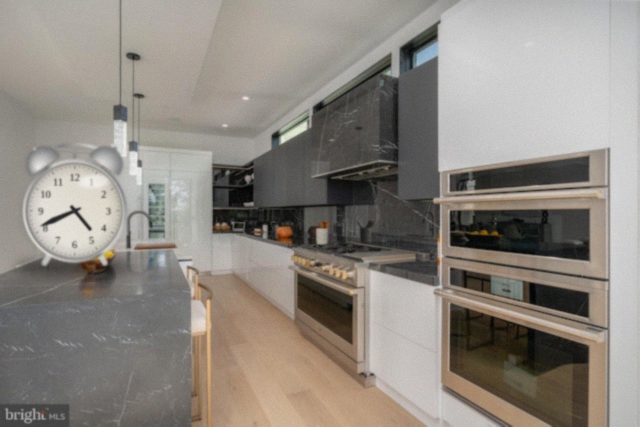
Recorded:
4.41
